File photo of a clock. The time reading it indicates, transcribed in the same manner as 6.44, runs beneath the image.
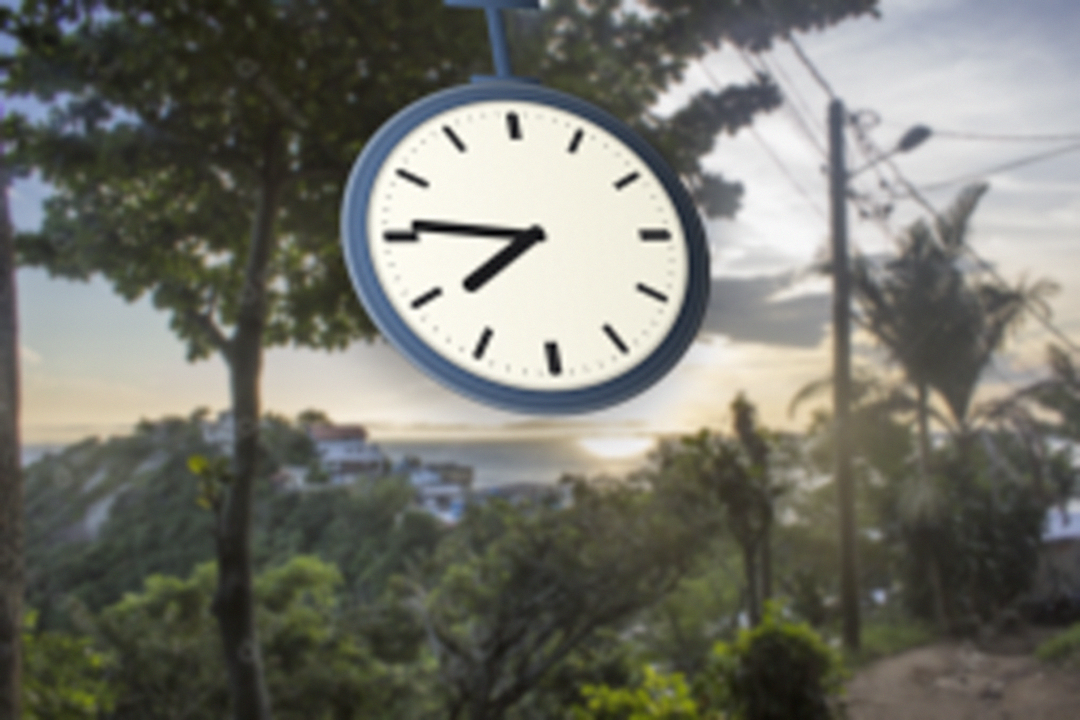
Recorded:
7.46
